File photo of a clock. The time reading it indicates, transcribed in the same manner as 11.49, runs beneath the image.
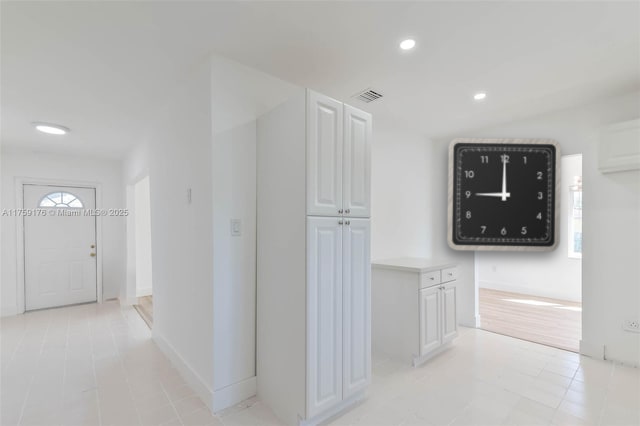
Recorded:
9.00
